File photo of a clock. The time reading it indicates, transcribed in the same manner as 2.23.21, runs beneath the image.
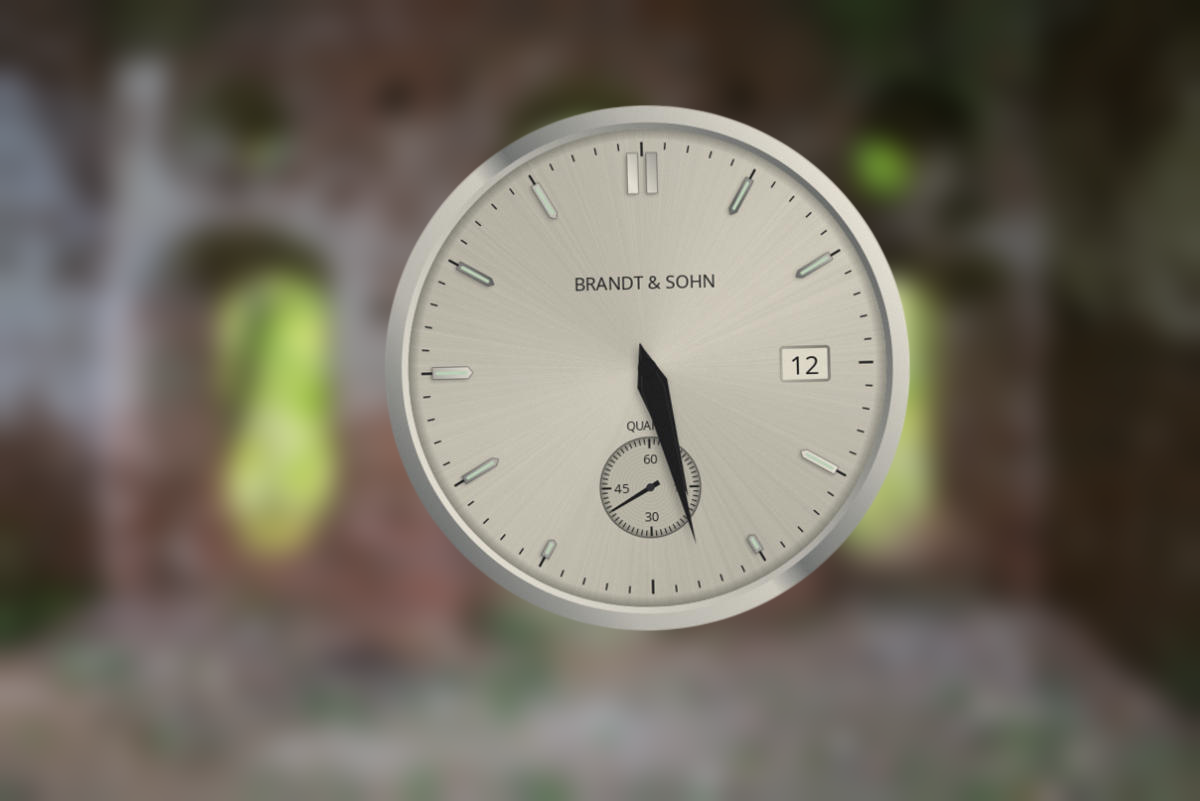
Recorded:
5.27.40
